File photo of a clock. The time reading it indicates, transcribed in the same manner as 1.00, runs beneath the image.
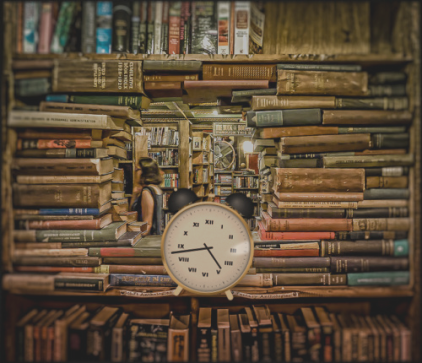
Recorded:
4.43
